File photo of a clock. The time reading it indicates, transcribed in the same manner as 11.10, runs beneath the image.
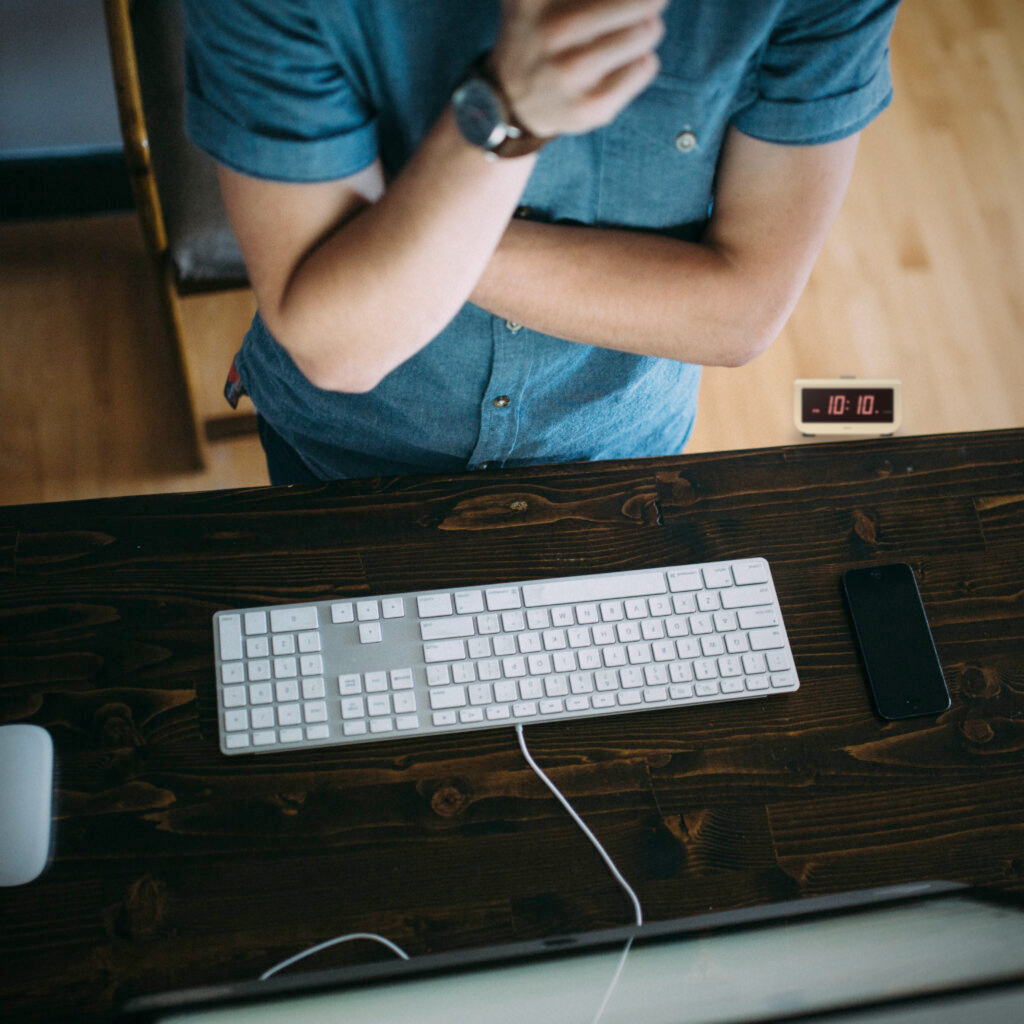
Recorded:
10.10
